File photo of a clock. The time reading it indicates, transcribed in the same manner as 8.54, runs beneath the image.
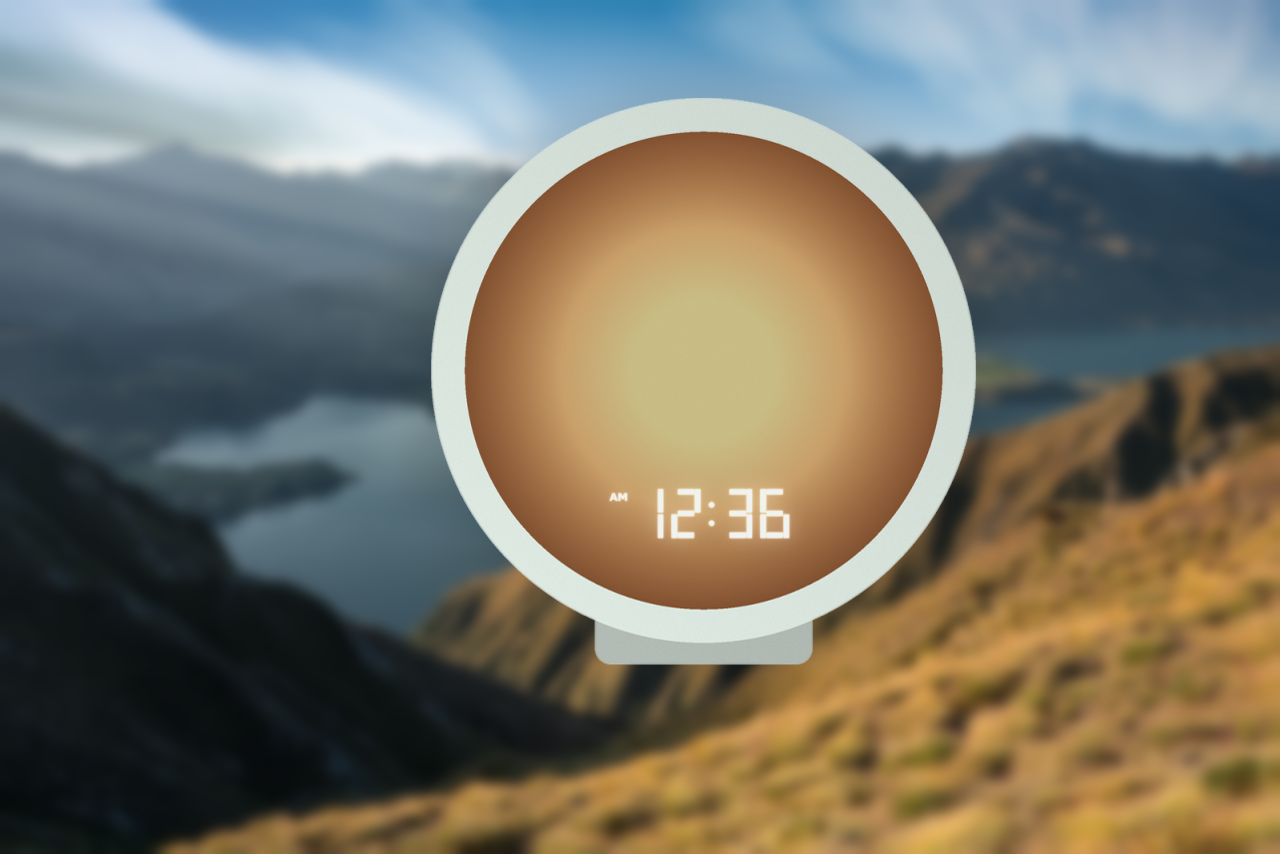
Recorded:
12.36
